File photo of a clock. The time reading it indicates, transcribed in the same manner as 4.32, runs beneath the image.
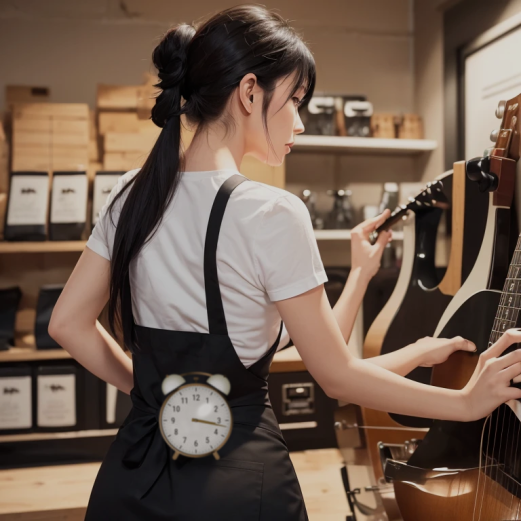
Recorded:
3.17
